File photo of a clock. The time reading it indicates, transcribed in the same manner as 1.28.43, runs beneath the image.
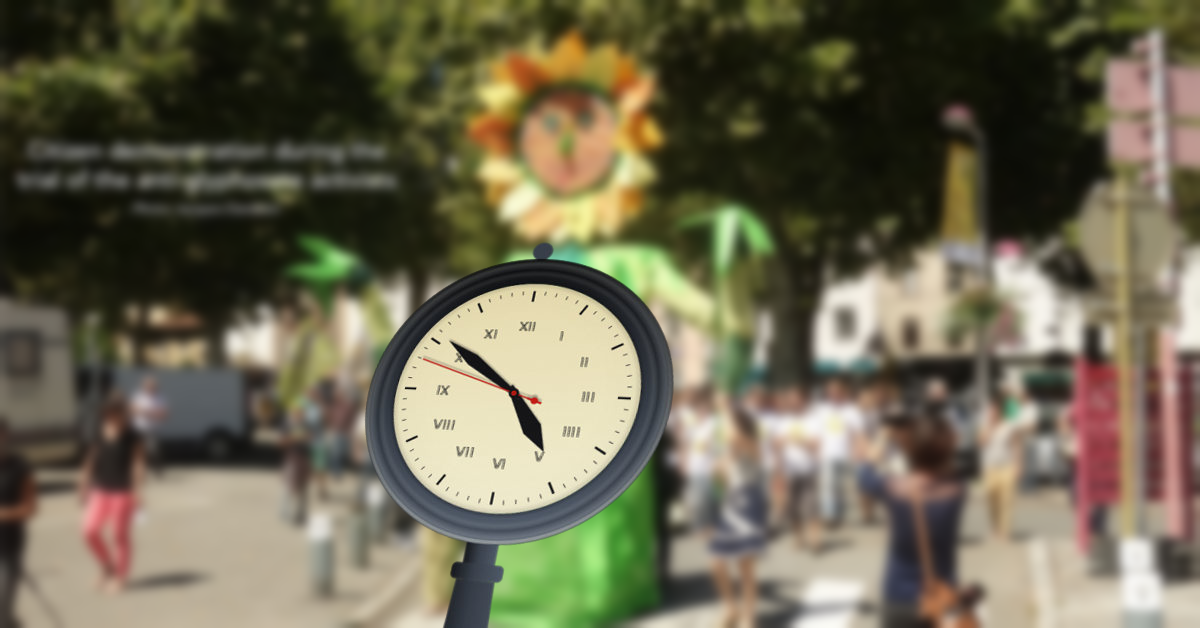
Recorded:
4.50.48
